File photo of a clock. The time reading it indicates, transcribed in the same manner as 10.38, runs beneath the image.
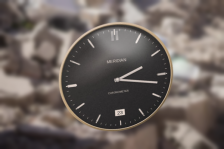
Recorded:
2.17
